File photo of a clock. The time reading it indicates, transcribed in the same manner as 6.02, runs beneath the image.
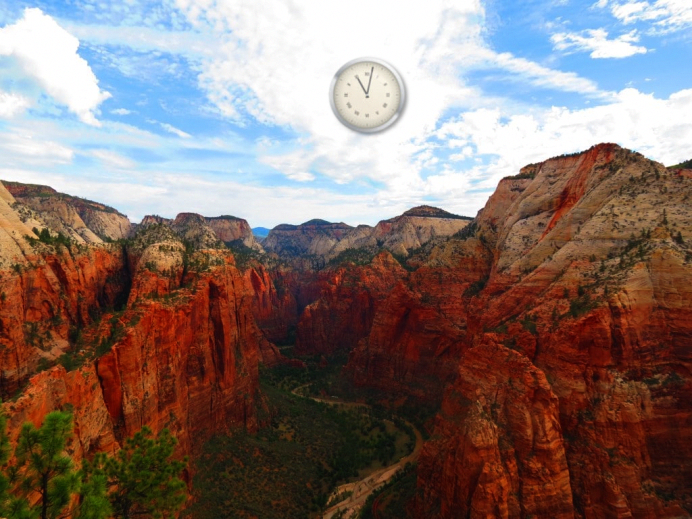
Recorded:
11.02
